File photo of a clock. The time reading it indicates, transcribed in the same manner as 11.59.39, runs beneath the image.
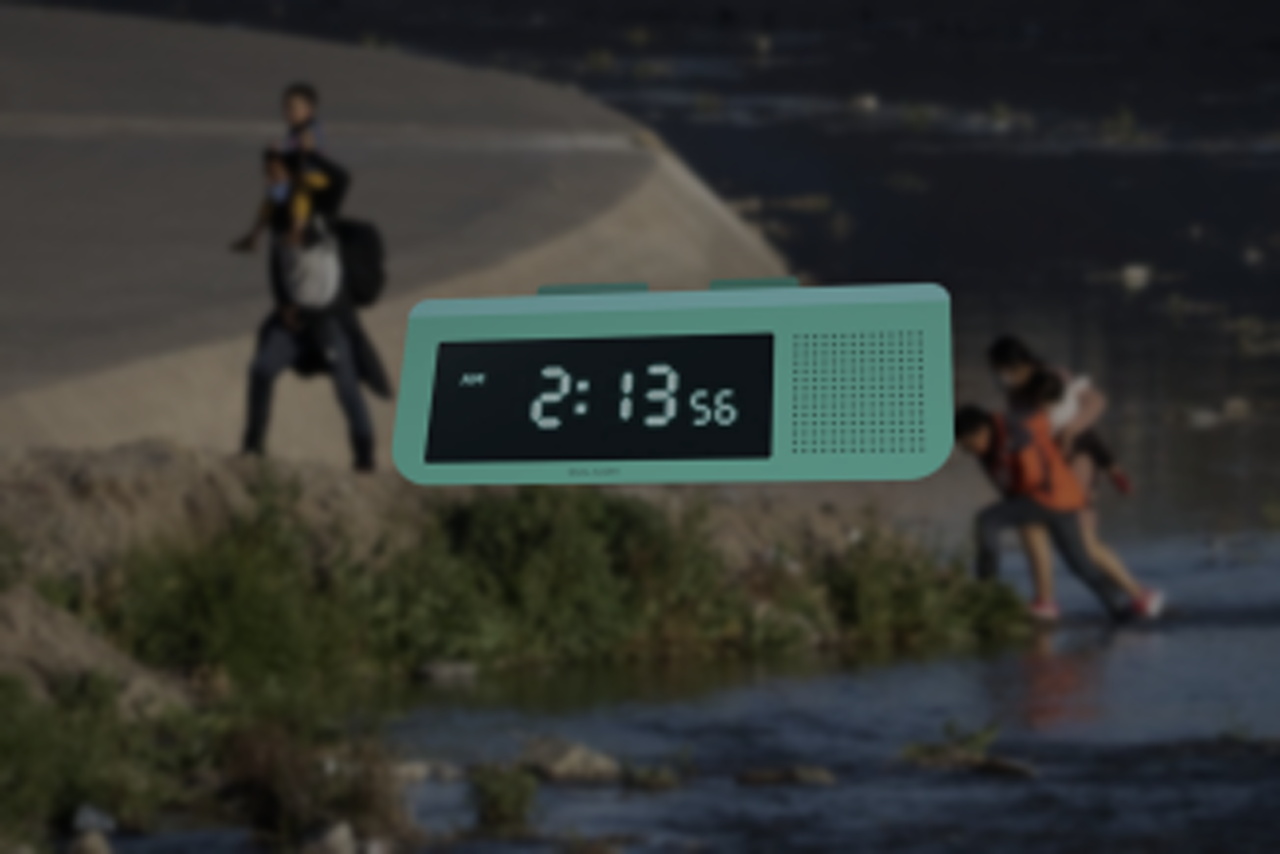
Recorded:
2.13.56
